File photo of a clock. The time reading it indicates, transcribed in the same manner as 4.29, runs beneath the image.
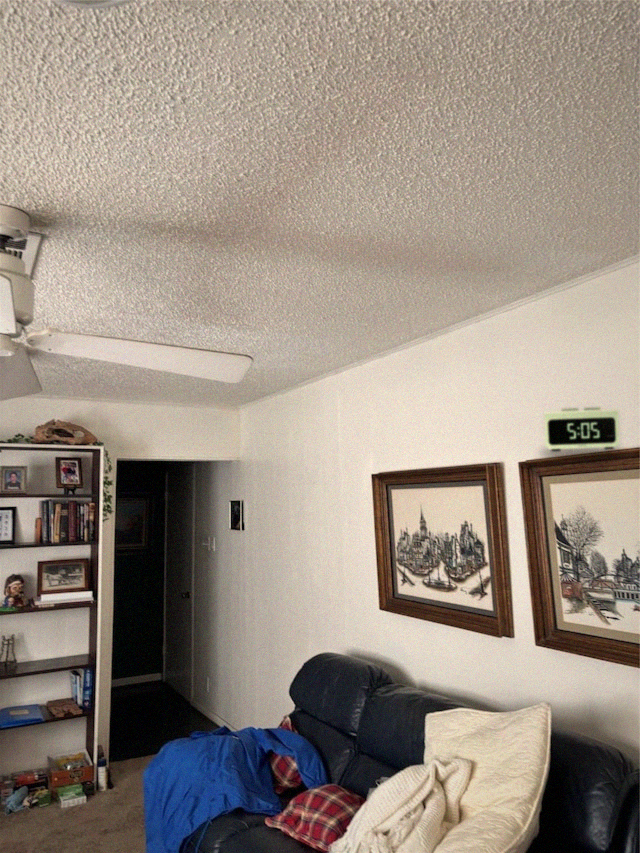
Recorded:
5.05
